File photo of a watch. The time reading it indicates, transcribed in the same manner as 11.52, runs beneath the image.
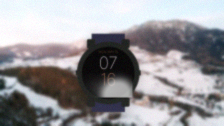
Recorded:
7.16
